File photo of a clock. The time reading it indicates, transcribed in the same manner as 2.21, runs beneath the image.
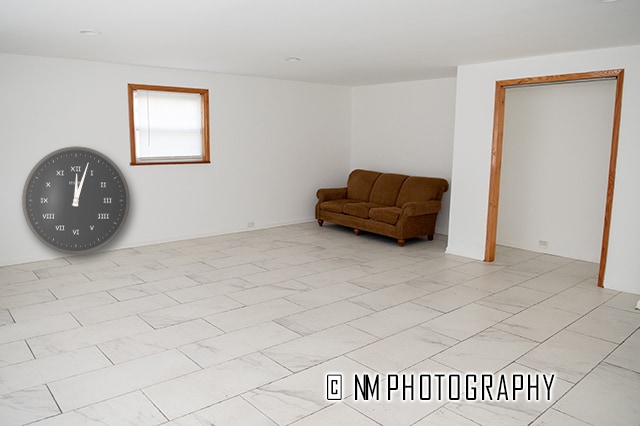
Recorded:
12.03
